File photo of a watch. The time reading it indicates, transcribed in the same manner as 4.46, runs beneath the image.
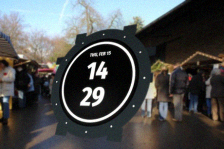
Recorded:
14.29
